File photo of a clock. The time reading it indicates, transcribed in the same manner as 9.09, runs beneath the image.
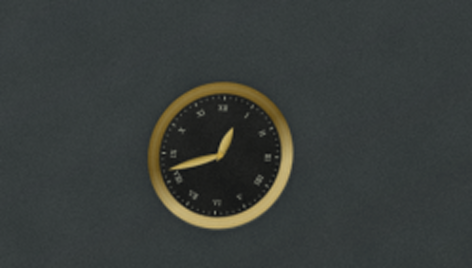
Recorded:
12.42
